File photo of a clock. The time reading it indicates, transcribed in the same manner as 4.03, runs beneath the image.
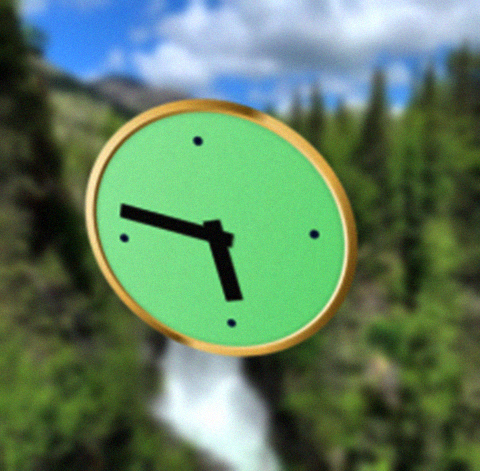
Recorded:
5.48
